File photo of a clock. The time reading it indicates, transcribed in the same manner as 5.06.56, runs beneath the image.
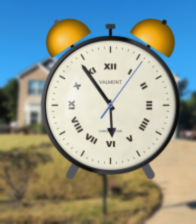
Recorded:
5.54.06
